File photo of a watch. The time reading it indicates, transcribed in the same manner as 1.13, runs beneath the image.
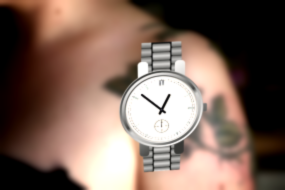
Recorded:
12.52
